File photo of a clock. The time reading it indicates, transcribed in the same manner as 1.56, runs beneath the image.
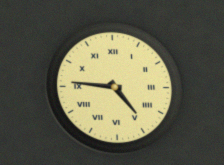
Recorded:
4.46
